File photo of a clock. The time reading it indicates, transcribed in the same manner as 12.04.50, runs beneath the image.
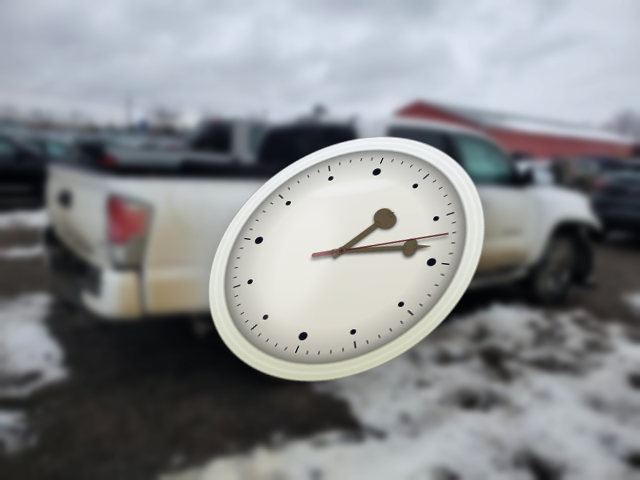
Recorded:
1.13.12
